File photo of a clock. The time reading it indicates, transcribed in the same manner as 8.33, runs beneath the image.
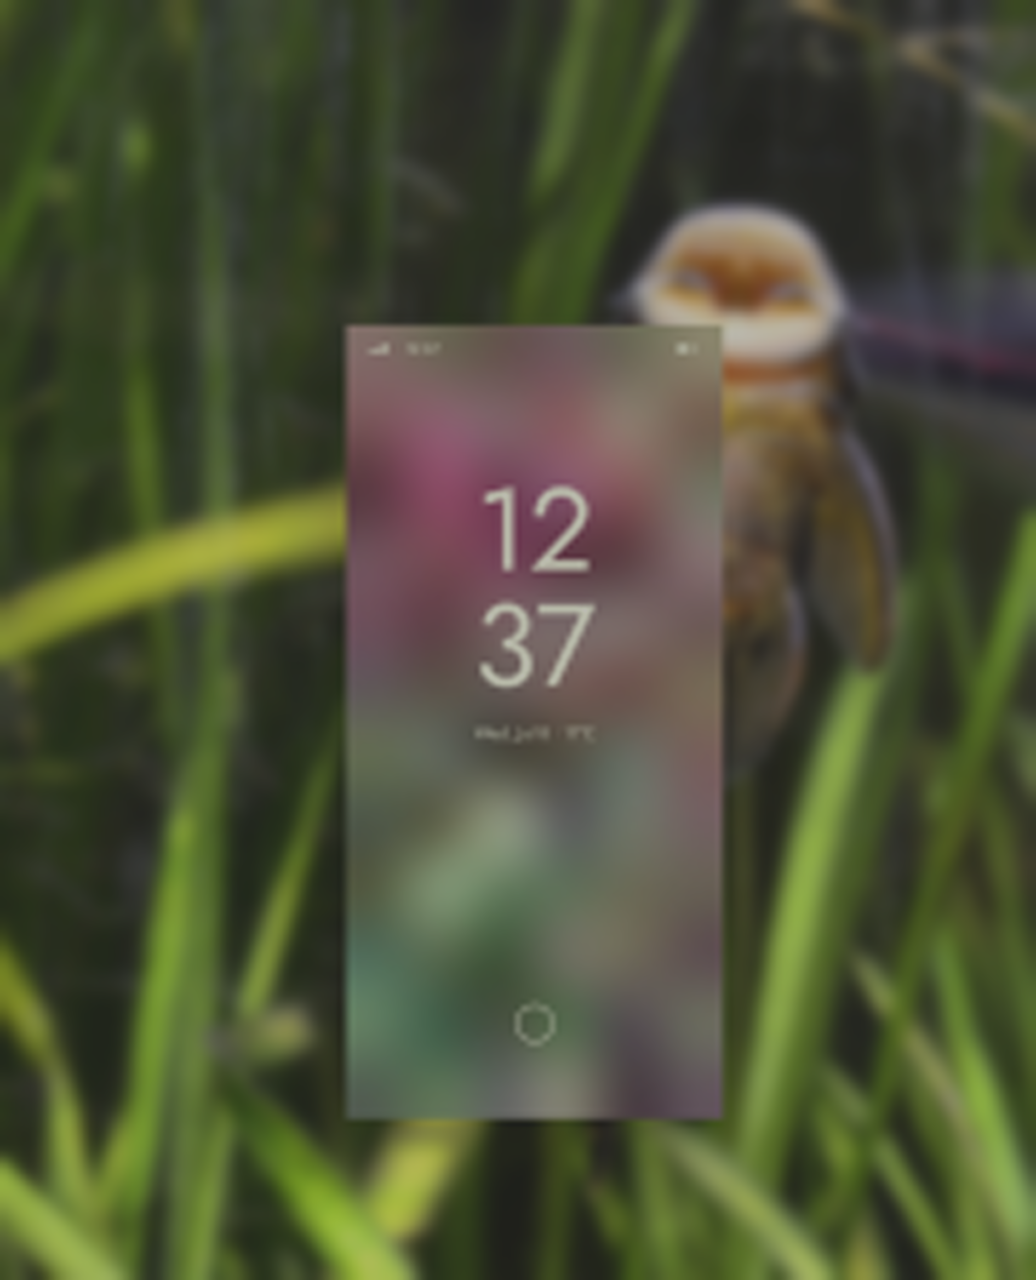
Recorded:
12.37
